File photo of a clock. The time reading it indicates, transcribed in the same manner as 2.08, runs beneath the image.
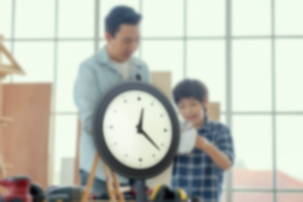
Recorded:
12.22
